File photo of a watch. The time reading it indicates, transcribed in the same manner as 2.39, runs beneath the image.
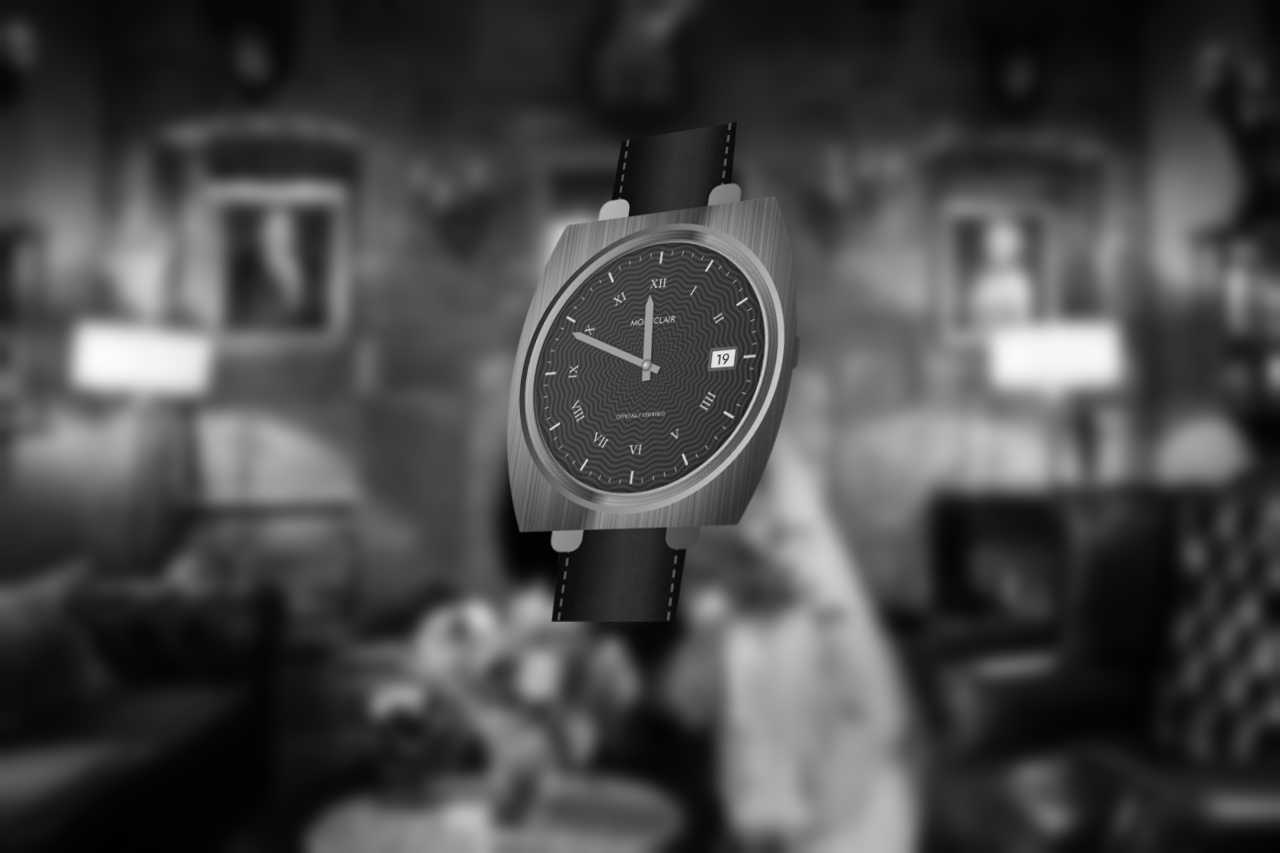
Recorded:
11.49
